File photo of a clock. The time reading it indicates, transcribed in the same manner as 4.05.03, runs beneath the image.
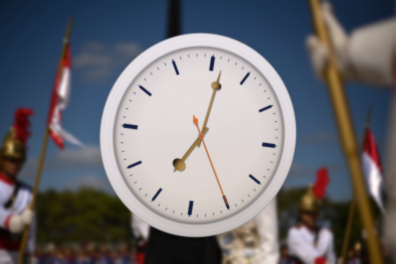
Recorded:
7.01.25
